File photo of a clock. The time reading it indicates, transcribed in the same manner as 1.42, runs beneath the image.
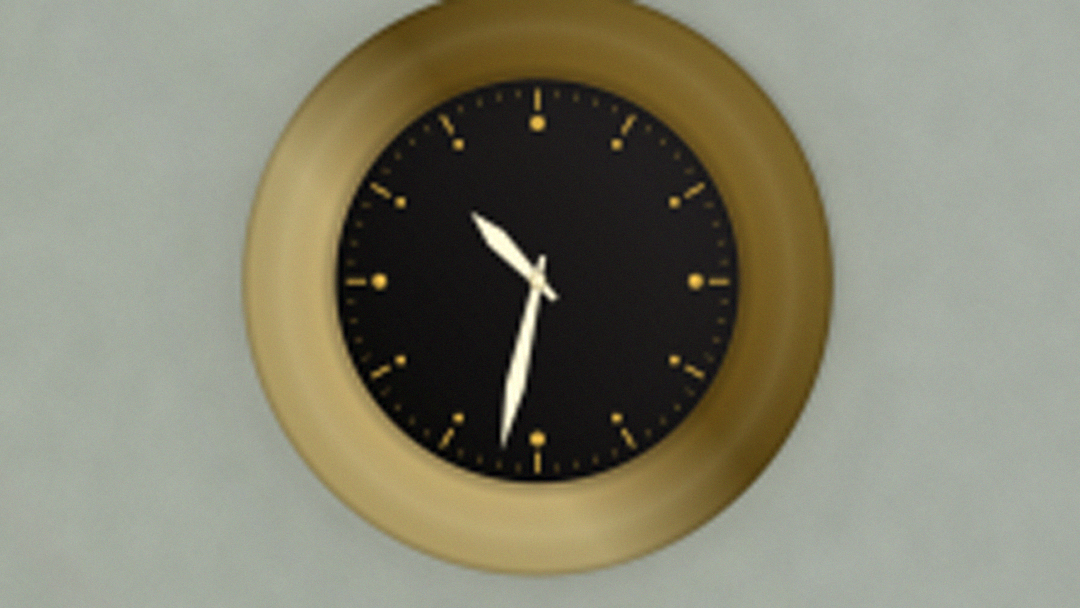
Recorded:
10.32
